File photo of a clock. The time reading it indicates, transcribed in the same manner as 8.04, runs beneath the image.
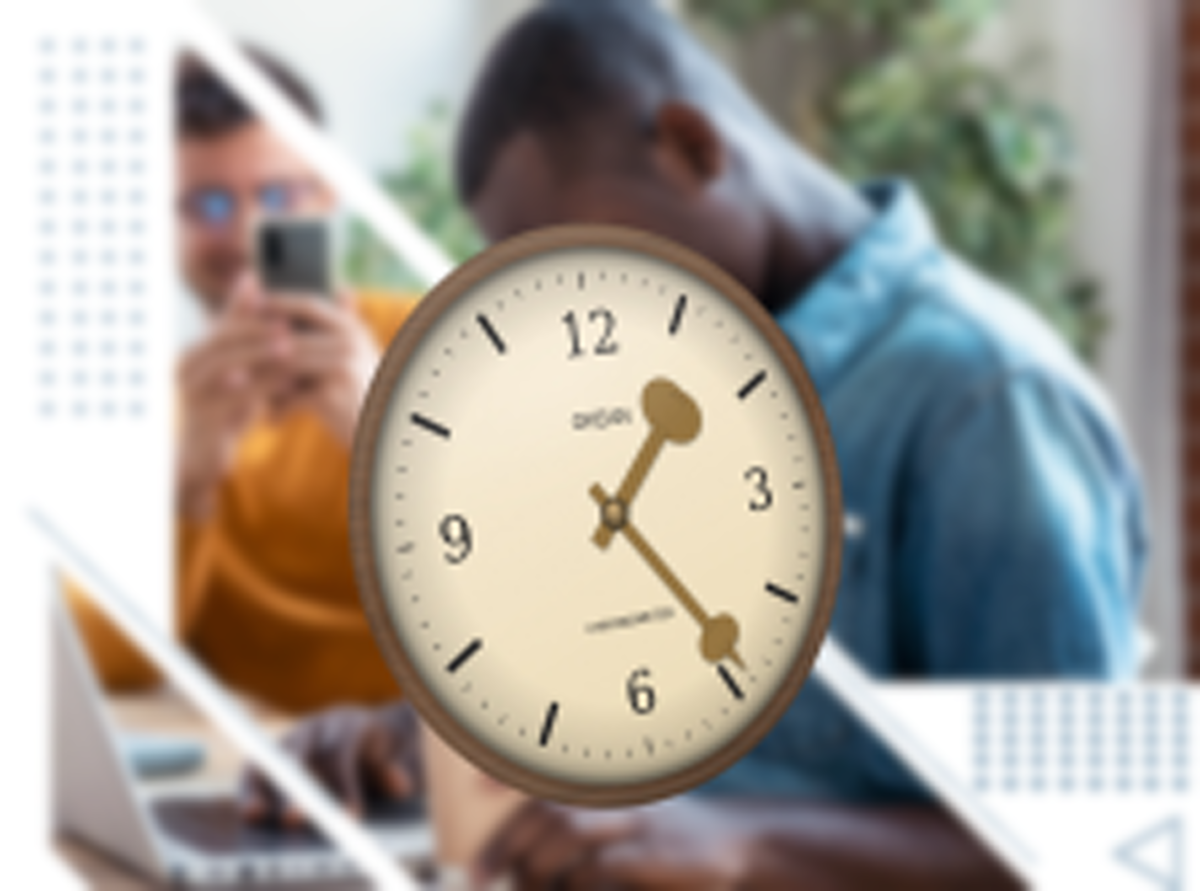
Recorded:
1.24
